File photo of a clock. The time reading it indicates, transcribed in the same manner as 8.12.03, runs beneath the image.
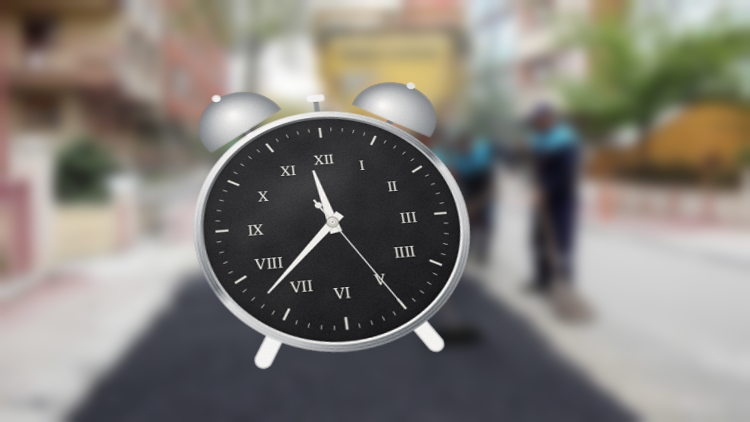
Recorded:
11.37.25
